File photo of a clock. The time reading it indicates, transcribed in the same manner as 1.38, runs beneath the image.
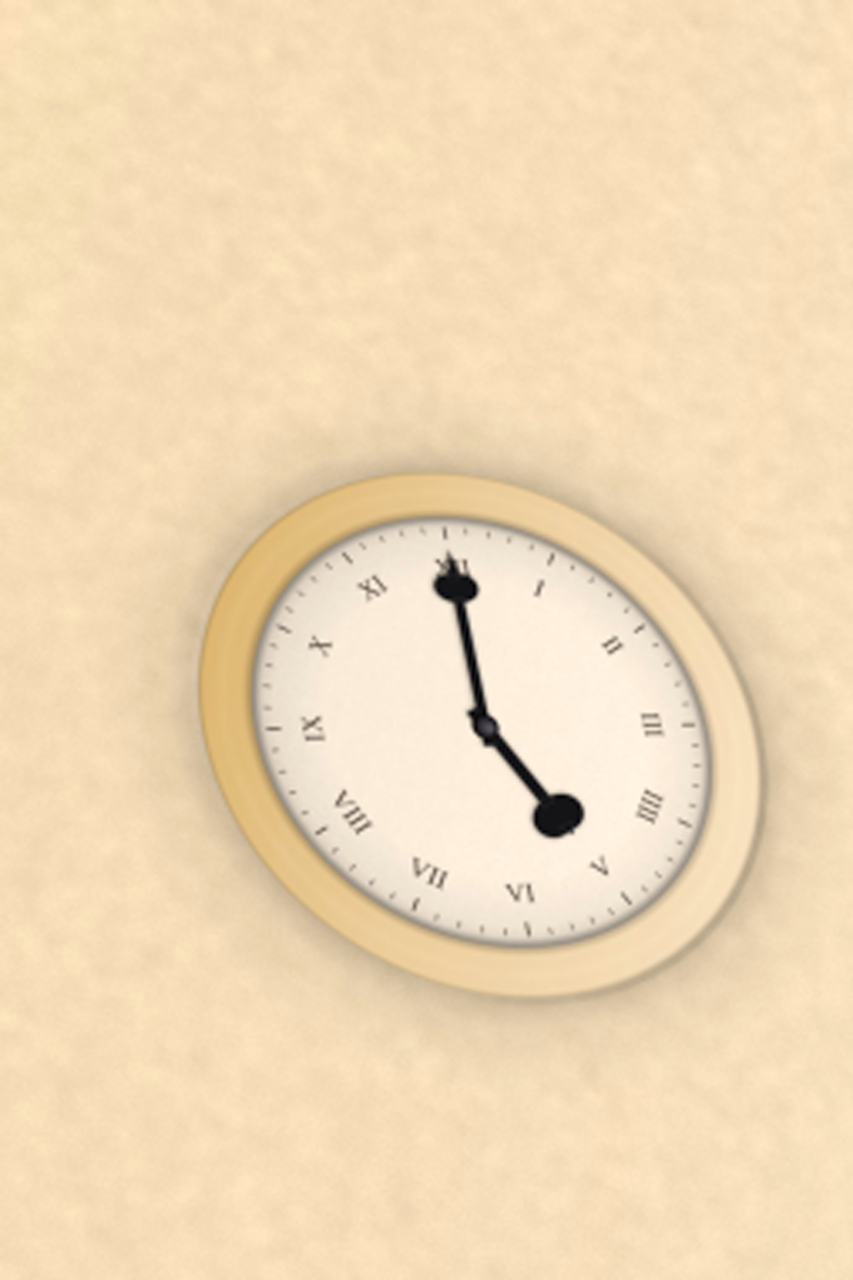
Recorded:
5.00
